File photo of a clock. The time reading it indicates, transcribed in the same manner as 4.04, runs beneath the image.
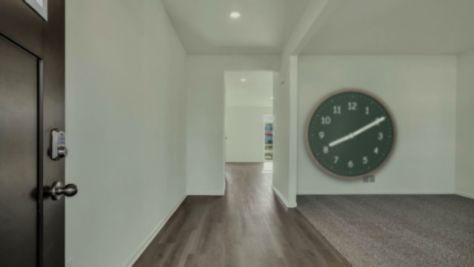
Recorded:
8.10
